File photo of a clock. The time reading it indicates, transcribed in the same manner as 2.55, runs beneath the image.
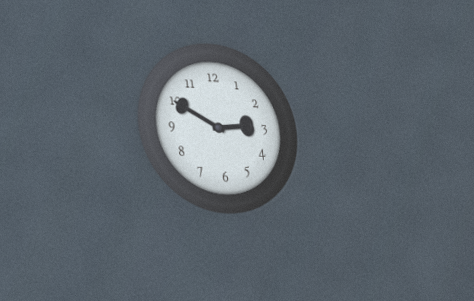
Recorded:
2.50
